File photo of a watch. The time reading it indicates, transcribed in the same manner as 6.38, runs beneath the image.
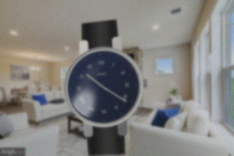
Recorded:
10.21
